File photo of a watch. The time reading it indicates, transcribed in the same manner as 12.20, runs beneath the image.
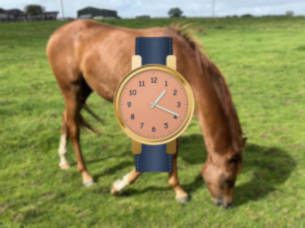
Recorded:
1.19
